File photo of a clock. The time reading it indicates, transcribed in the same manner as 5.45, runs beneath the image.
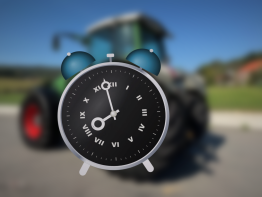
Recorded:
7.58
